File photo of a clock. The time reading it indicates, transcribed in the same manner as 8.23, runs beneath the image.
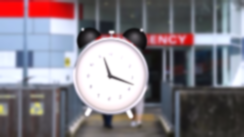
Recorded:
11.18
